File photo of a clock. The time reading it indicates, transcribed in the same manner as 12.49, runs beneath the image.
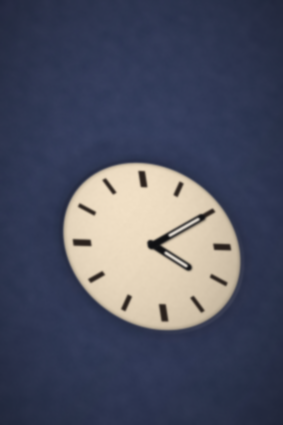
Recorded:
4.10
